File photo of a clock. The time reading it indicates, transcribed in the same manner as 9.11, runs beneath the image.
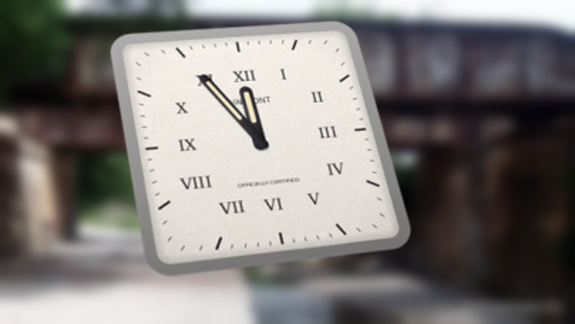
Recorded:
11.55
